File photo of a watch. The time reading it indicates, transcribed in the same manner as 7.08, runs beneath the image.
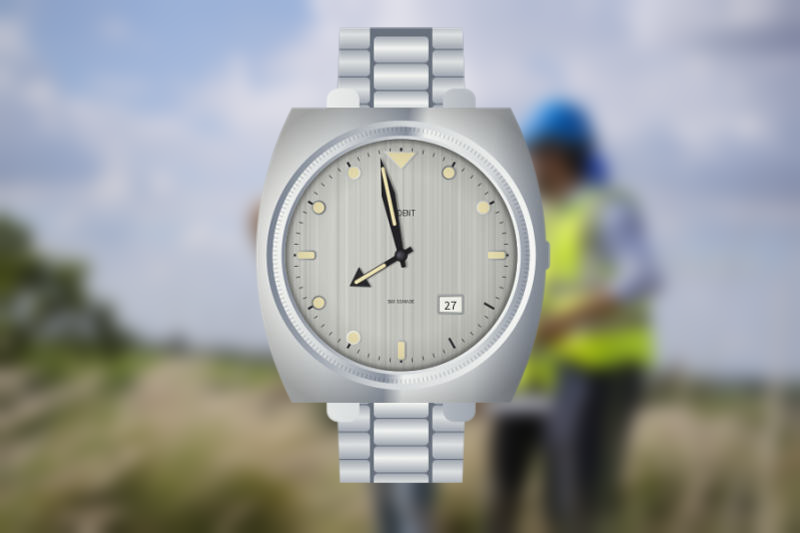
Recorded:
7.58
